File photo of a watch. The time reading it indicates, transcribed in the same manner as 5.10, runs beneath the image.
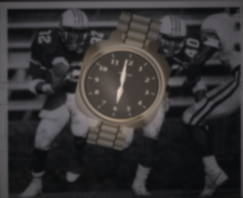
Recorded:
5.59
